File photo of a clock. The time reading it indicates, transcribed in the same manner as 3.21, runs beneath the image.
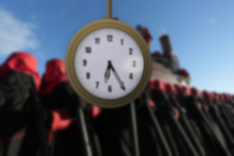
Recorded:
6.25
